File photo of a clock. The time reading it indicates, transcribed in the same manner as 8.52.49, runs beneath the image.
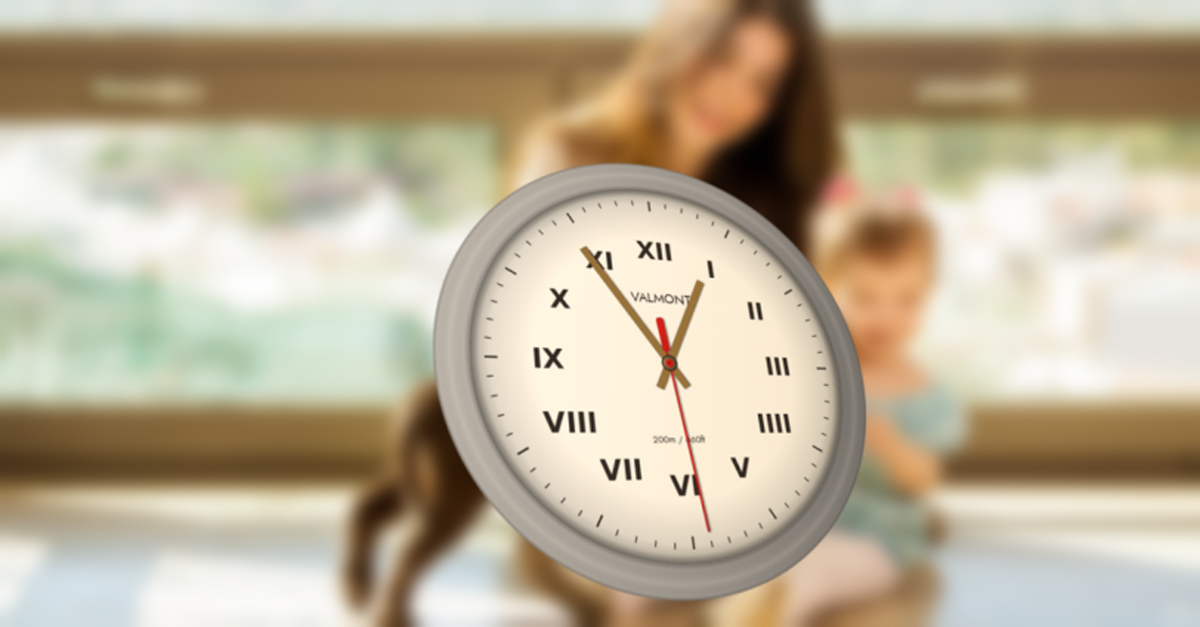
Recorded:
12.54.29
